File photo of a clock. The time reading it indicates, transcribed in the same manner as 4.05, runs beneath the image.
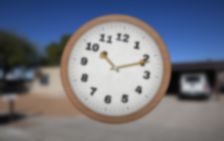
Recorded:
10.11
